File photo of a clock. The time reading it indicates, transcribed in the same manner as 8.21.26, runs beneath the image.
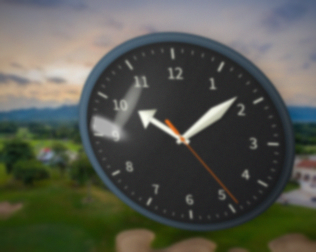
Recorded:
10.08.24
